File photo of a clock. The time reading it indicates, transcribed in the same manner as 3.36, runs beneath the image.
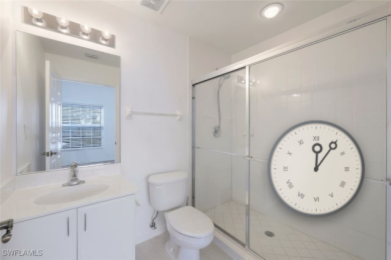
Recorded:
12.06
